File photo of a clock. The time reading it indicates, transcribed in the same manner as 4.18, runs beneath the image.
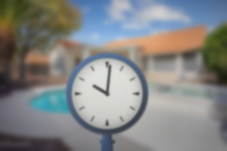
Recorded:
10.01
